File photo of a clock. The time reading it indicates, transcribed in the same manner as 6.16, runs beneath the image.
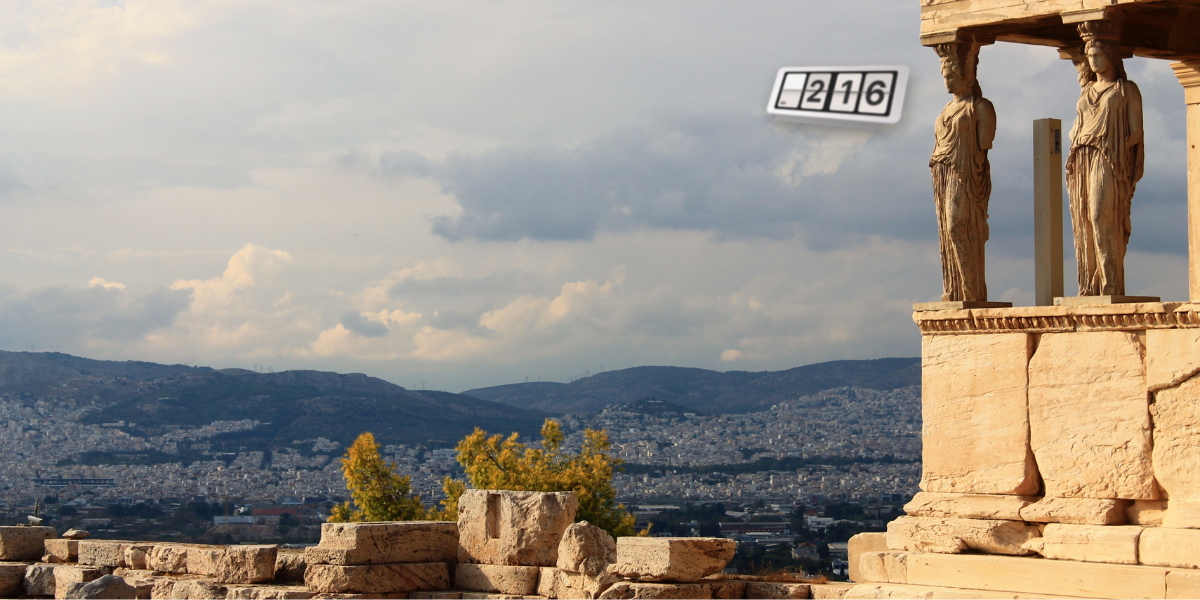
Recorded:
2.16
